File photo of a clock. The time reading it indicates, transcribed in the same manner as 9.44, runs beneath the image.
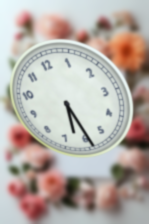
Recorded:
6.29
